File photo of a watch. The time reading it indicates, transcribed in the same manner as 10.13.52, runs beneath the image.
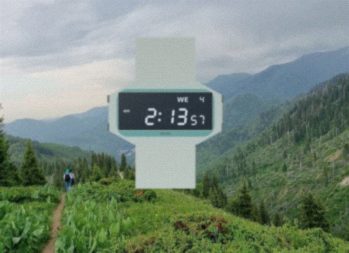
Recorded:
2.13.57
